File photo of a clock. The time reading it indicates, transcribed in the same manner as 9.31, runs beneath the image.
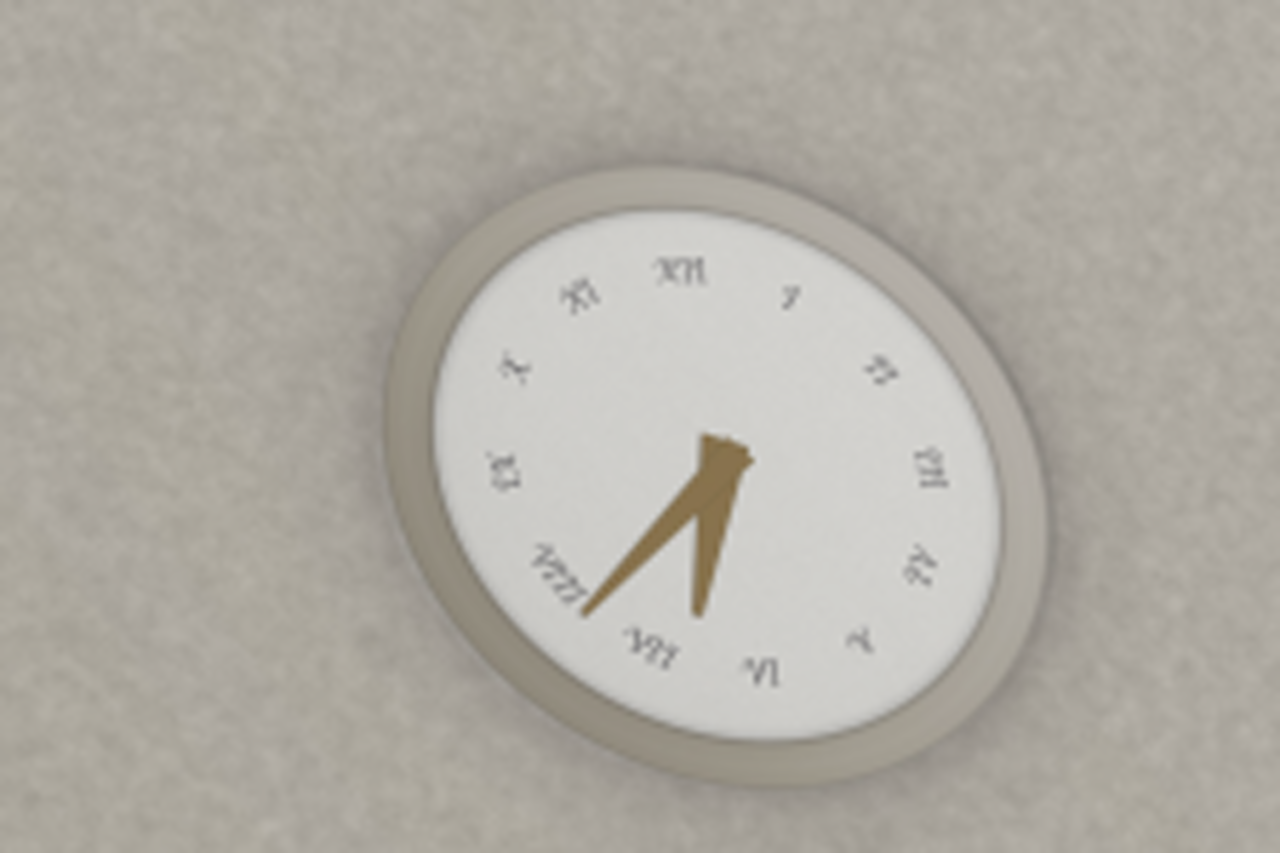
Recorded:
6.38
